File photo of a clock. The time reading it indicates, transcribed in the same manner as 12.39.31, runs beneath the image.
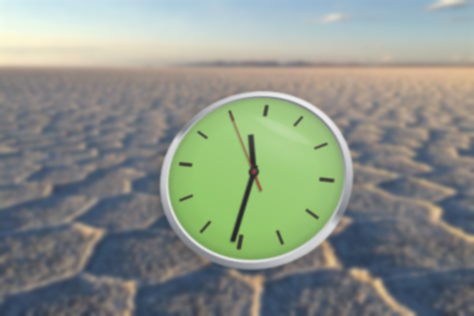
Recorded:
11.30.55
